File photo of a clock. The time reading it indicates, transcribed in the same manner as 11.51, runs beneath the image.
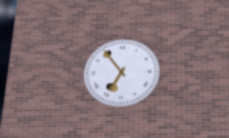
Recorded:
6.54
